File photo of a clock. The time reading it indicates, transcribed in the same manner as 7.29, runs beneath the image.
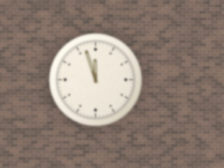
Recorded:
11.57
